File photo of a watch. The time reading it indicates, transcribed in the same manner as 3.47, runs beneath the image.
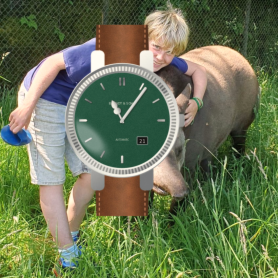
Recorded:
11.06
